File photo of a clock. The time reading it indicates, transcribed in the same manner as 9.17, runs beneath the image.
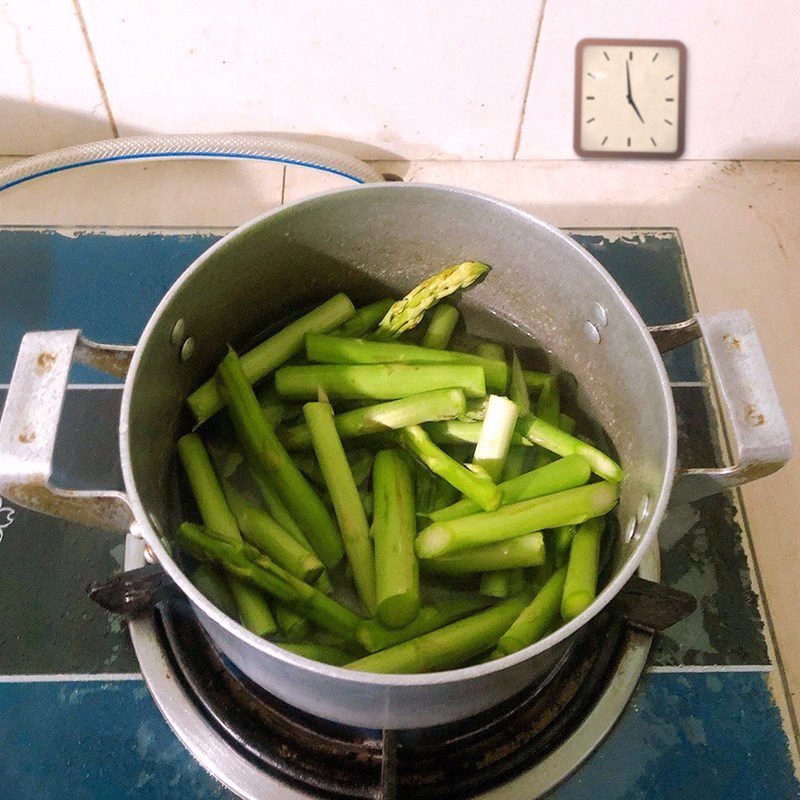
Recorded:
4.59
